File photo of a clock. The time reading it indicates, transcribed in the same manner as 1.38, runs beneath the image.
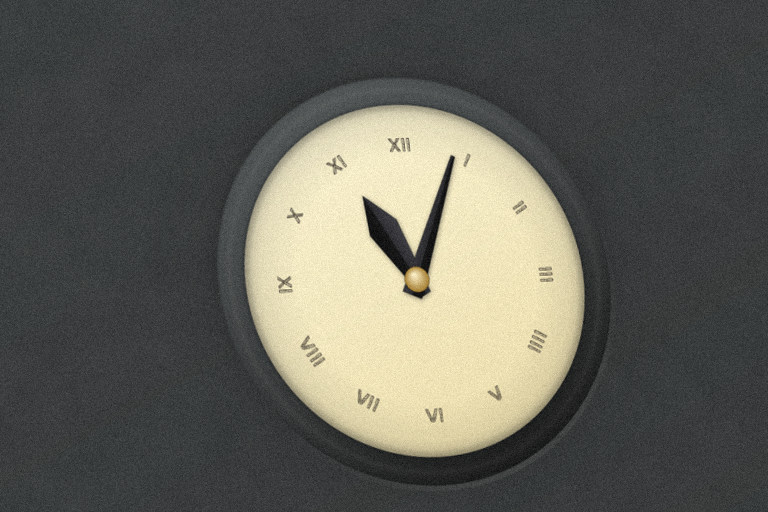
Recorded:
11.04
